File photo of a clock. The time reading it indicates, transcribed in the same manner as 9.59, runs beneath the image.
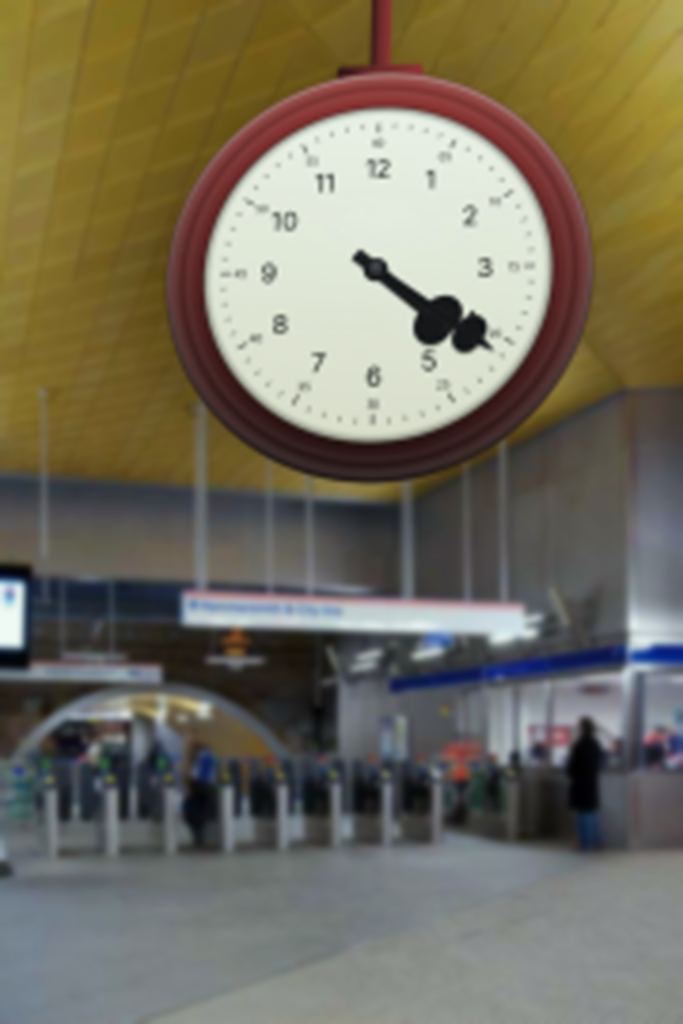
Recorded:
4.21
